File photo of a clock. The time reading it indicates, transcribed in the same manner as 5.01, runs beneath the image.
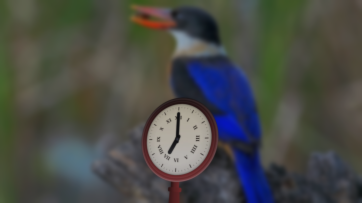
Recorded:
7.00
